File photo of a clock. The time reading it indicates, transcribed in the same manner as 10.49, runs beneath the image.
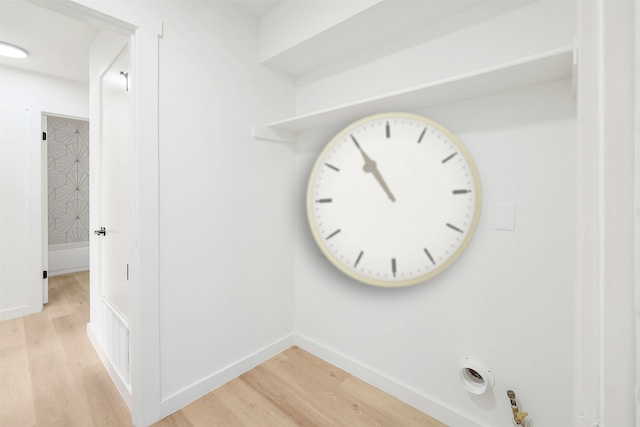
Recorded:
10.55
